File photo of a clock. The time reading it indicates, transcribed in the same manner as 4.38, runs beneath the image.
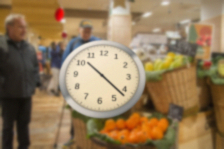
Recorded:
10.22
